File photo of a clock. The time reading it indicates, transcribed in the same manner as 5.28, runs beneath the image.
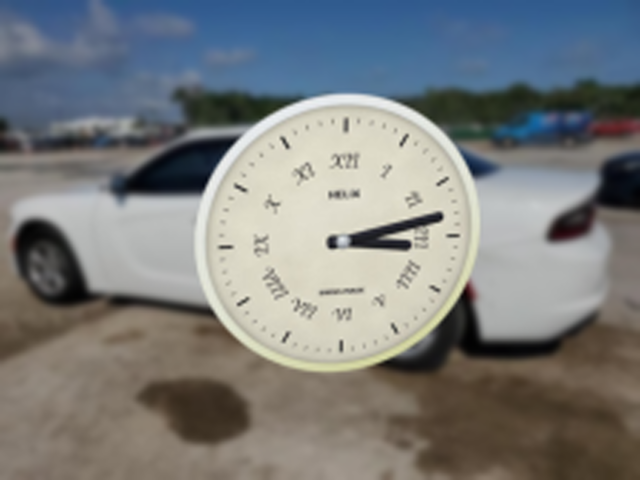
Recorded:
3.13
